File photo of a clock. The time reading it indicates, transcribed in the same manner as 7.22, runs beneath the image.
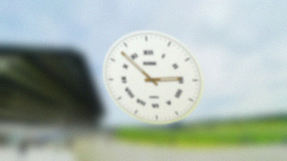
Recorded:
2.53
